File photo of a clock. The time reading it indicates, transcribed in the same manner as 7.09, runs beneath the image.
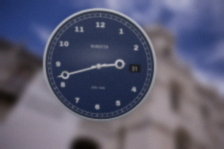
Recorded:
2.42
